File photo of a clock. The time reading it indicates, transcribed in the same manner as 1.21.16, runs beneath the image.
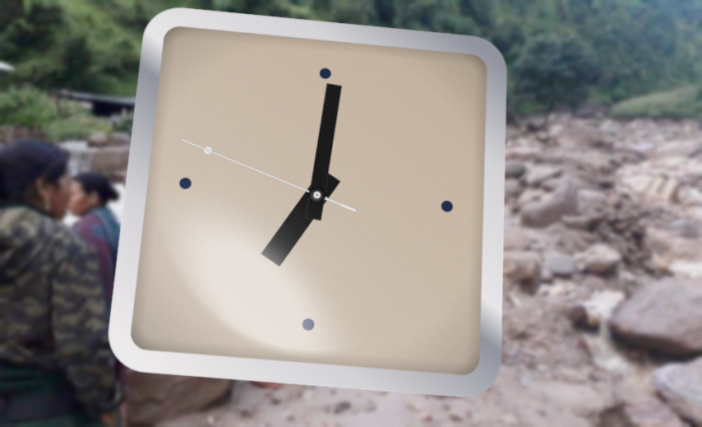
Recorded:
7.00.48
